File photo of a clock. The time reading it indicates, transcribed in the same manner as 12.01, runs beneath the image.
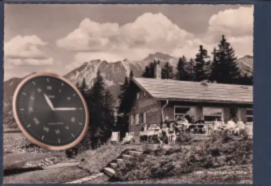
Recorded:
11.15
